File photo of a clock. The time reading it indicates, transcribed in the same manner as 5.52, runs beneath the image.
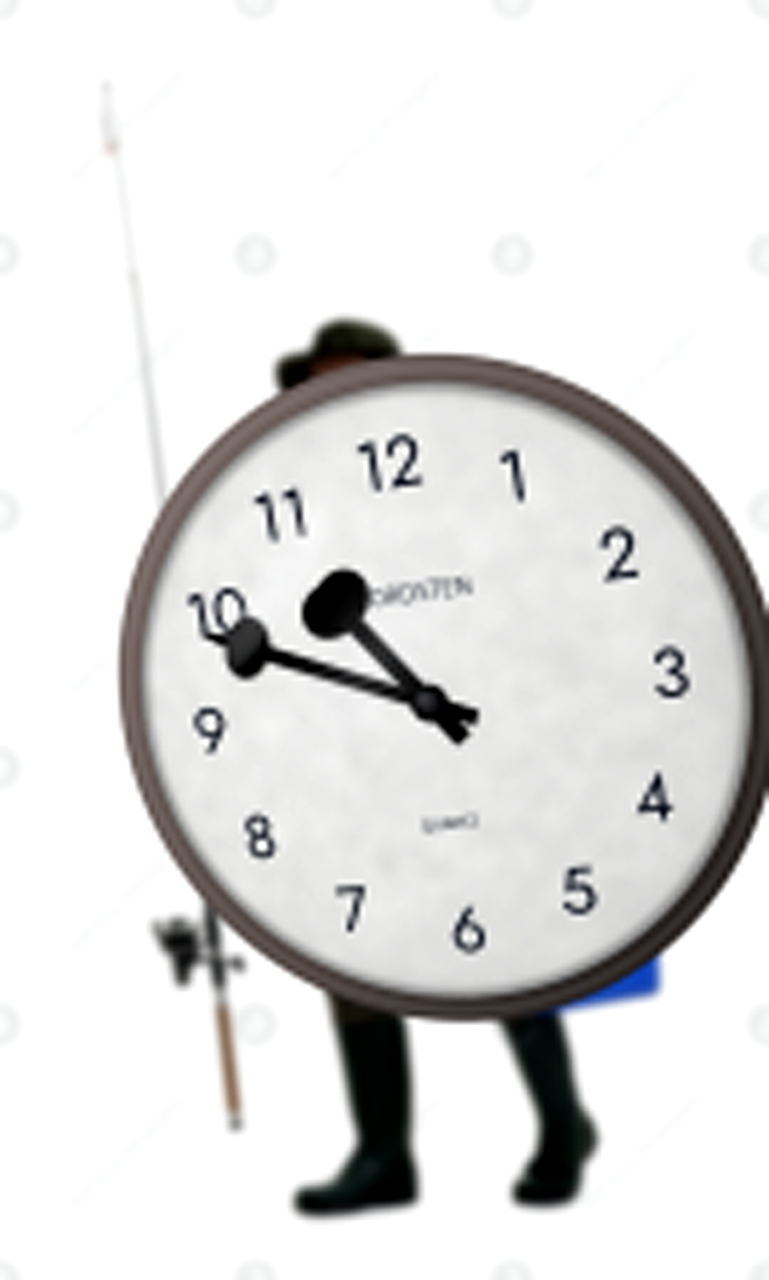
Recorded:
10.49
